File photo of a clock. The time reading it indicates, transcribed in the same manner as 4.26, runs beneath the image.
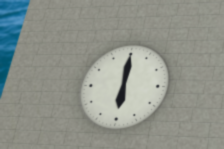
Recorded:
6.00
